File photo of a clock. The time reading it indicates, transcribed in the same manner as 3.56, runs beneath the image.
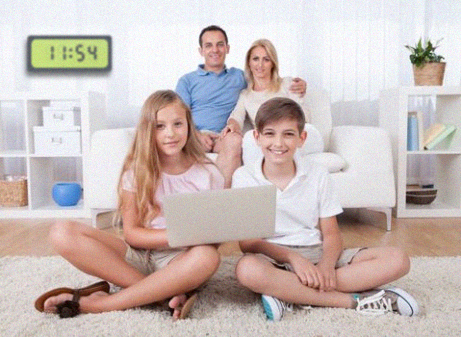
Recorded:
11.54
